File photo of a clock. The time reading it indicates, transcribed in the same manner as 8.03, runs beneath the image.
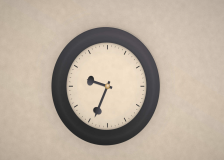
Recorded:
9.34
